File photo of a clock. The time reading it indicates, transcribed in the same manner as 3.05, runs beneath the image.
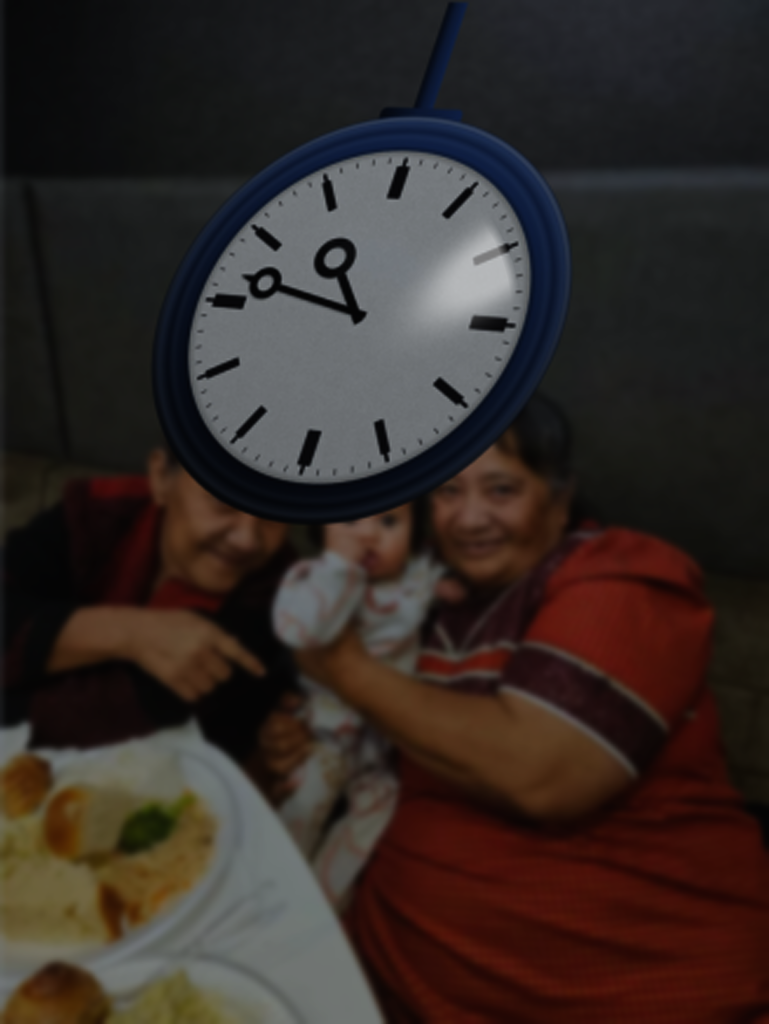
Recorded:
10.47
